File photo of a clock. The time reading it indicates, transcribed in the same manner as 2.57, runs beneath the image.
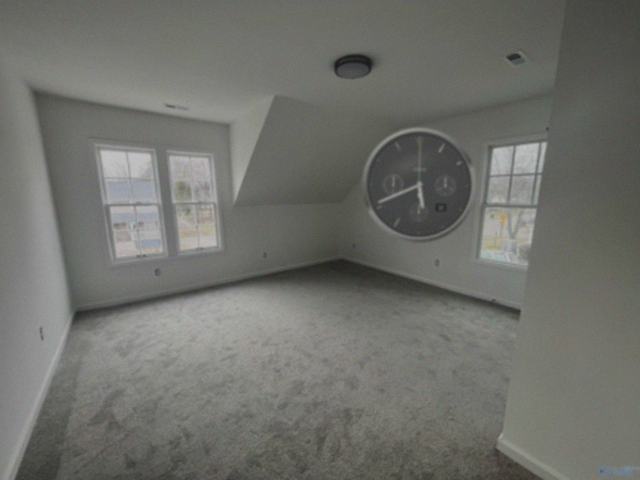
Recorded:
5.41
